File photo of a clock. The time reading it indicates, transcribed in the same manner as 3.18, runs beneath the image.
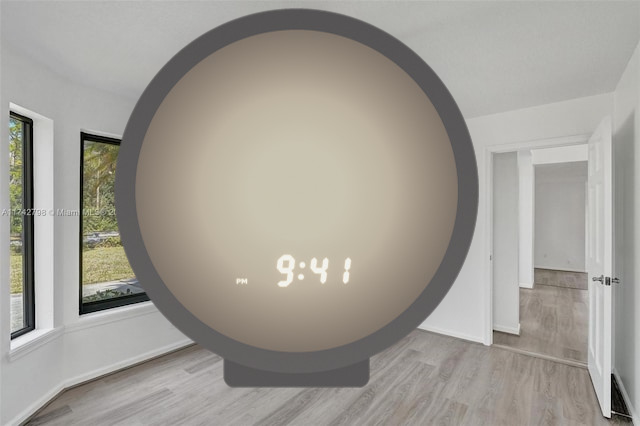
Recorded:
9.41
